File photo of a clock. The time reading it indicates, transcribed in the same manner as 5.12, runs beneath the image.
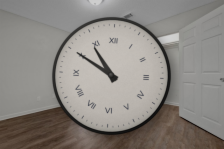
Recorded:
10.50
